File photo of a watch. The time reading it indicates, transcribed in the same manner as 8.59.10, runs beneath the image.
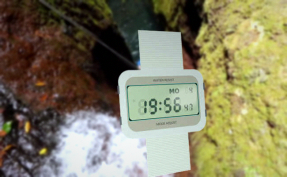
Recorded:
19.56.47
